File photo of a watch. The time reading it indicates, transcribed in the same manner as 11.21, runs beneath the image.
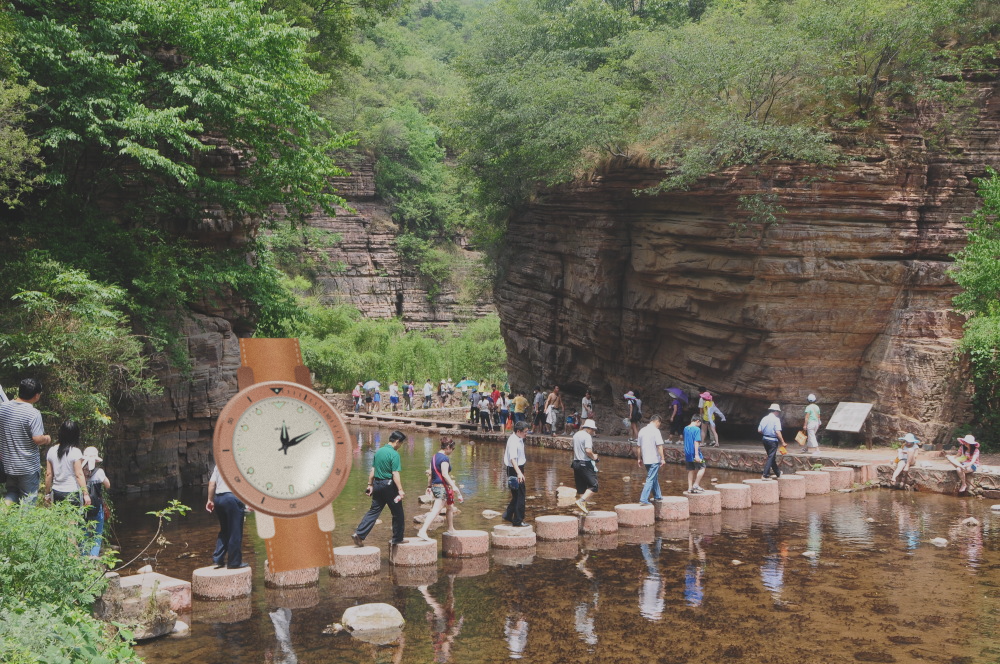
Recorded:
12.11
